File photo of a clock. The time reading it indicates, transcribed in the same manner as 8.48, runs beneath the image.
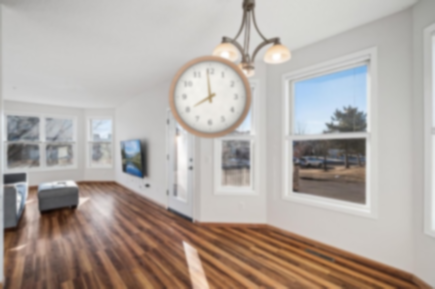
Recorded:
7.59
